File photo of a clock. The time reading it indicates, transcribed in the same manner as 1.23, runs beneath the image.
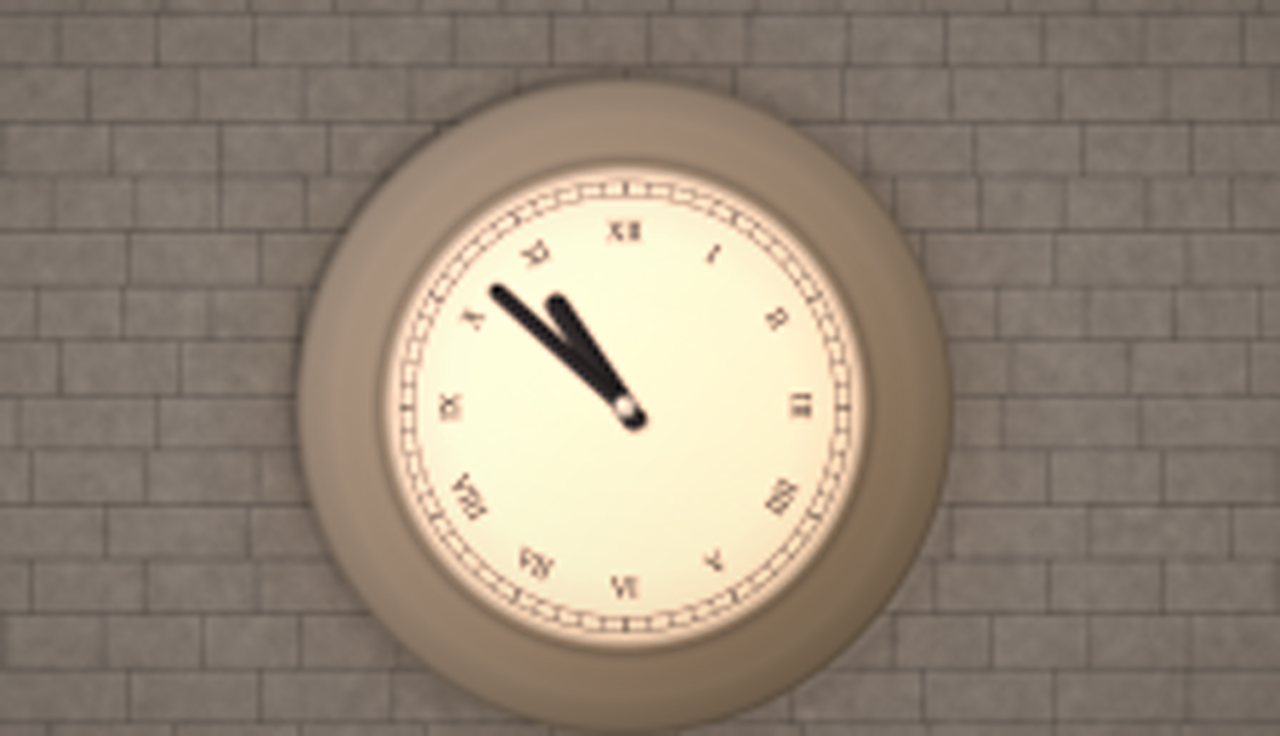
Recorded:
10.52
